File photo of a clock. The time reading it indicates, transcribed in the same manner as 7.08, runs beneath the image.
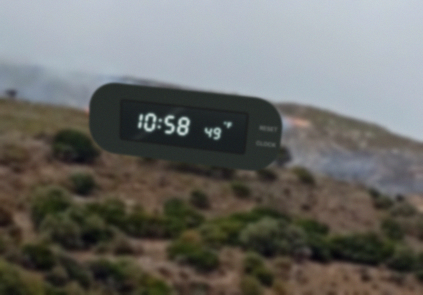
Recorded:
10.58
